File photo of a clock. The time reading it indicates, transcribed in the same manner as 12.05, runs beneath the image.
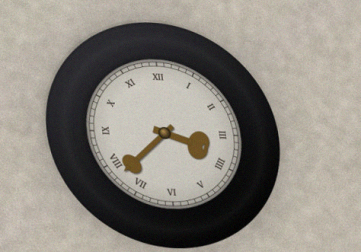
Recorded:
3.38
